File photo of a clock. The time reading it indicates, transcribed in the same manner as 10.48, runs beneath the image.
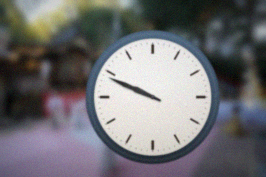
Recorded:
9.49
